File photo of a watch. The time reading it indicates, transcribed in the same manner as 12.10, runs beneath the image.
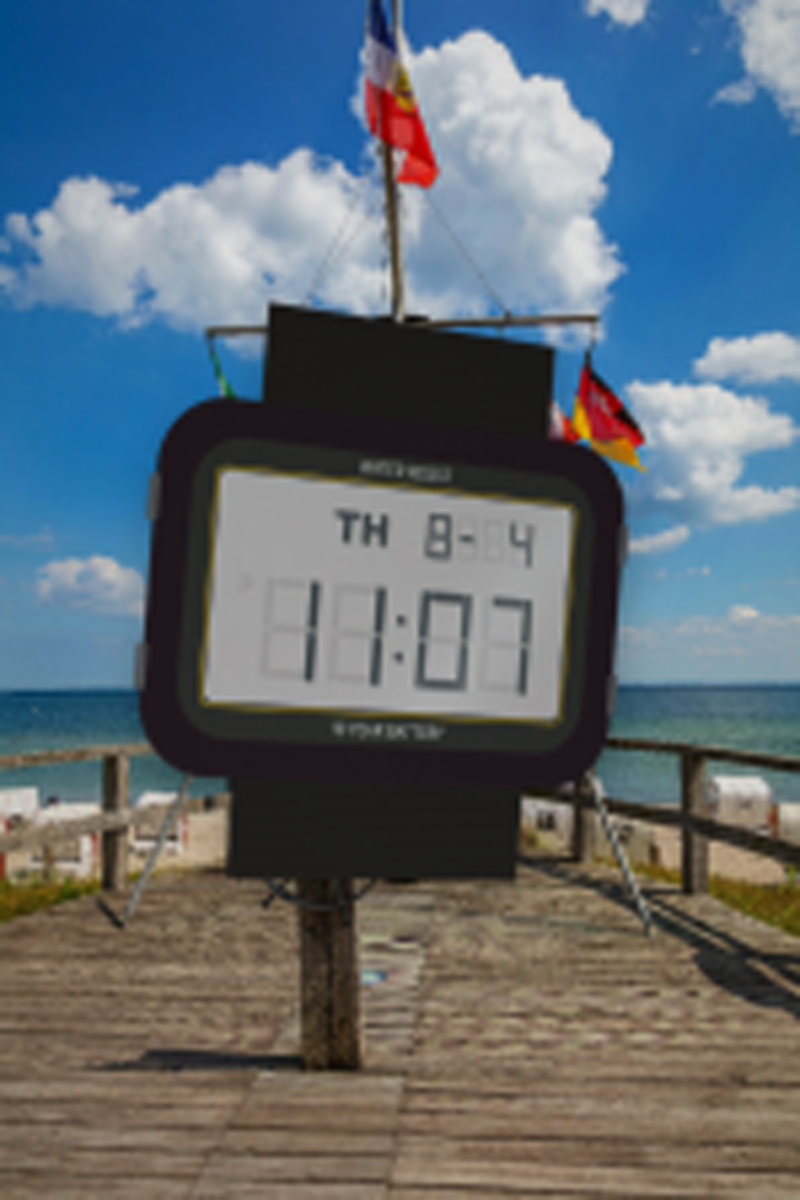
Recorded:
11.07
